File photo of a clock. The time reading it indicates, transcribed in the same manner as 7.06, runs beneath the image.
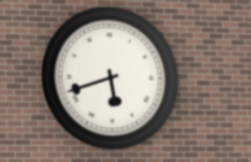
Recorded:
5.42
